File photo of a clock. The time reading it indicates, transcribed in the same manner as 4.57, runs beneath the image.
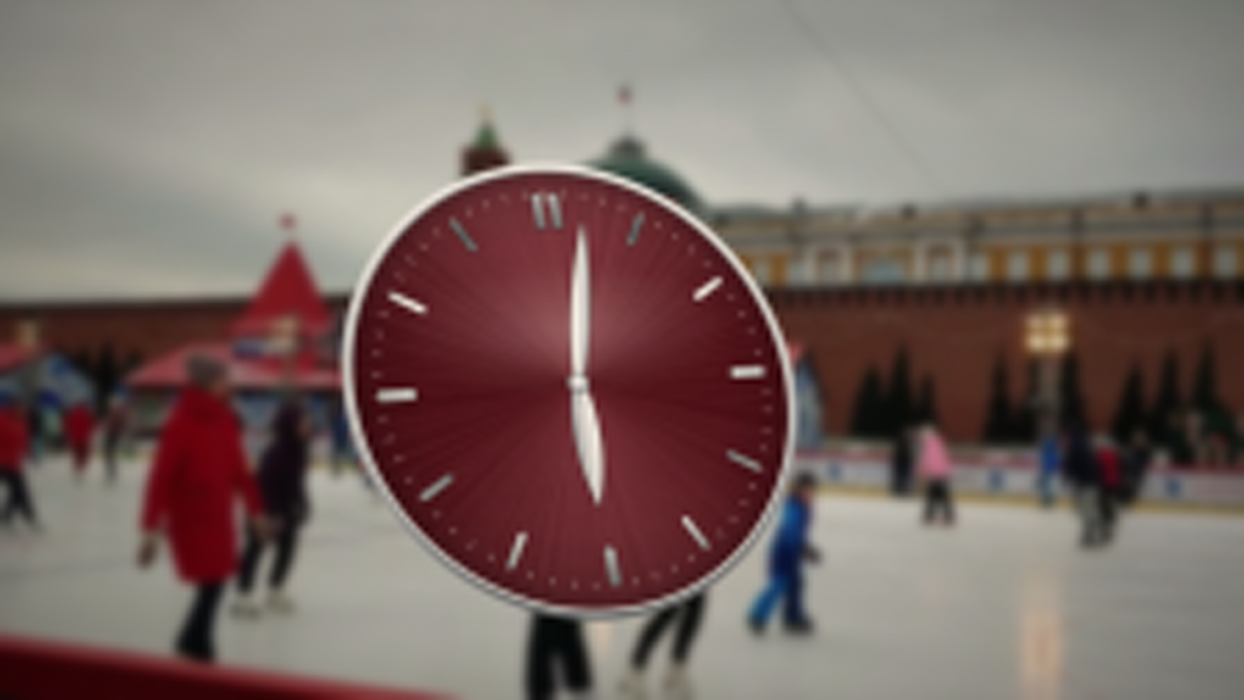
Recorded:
6.02
